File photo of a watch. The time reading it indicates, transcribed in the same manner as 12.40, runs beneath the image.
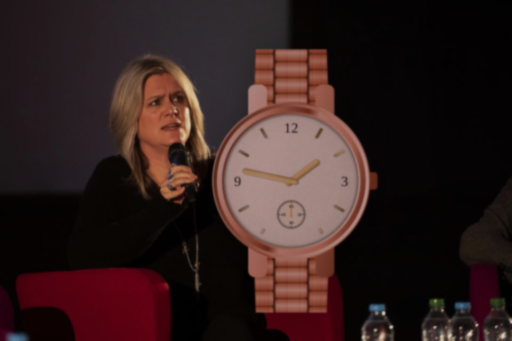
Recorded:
1.47
